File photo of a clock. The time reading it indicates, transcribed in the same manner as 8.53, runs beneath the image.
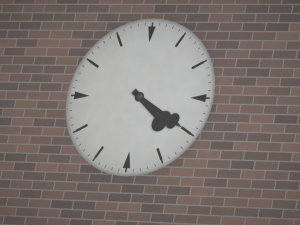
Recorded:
4.20
